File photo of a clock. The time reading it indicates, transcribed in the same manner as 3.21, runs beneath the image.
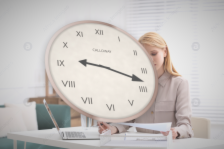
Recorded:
9.18
